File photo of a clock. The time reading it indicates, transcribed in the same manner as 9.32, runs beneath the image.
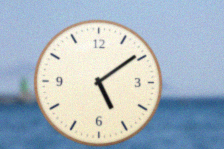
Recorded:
5.09
